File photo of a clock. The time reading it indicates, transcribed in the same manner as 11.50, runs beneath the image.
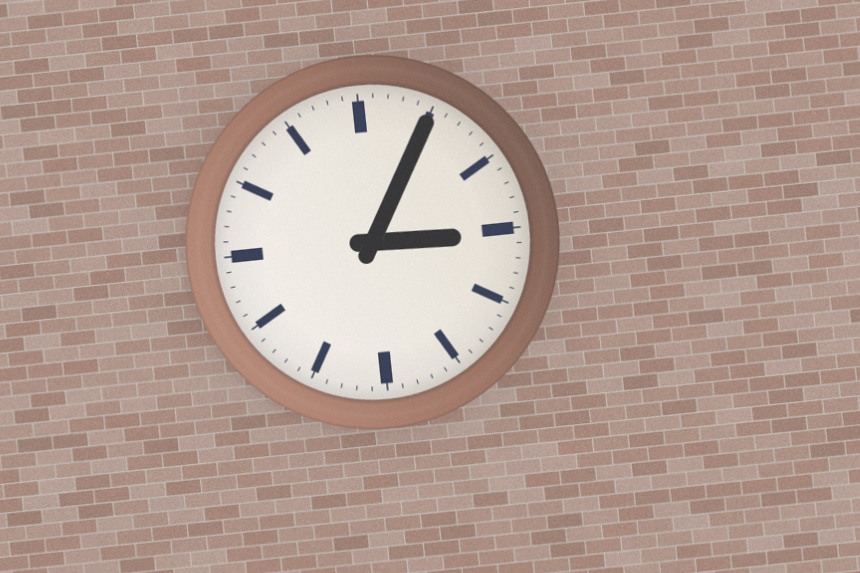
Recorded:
3.05
